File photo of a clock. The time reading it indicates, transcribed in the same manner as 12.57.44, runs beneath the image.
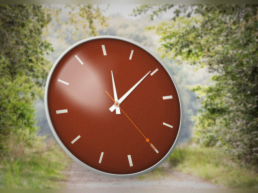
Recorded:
12.09.25
